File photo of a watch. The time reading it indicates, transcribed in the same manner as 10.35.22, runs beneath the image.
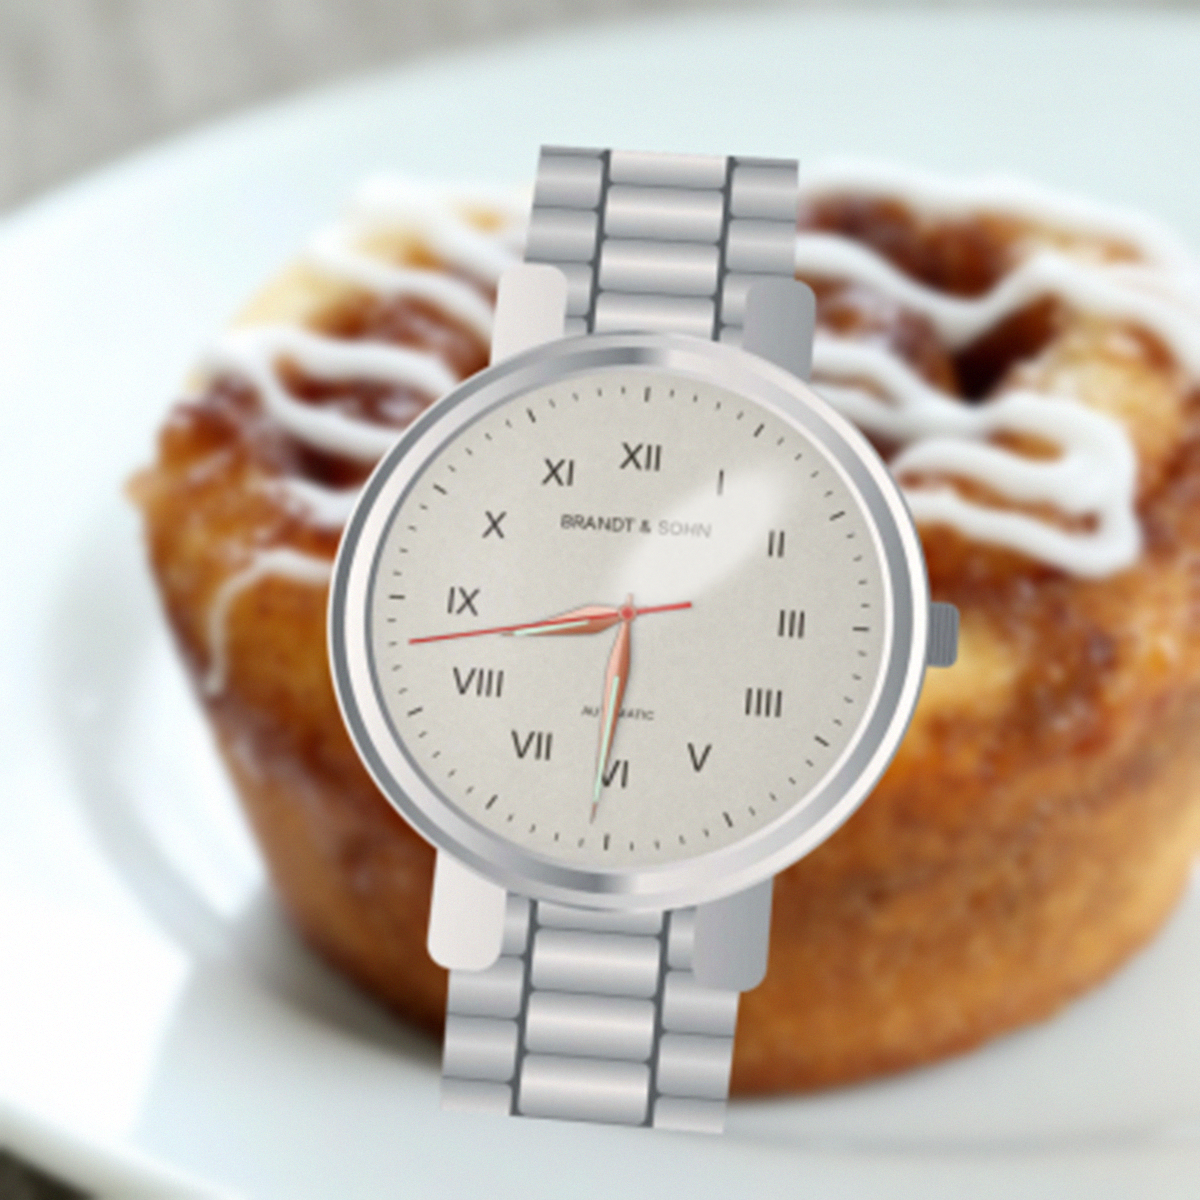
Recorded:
8.30.43
